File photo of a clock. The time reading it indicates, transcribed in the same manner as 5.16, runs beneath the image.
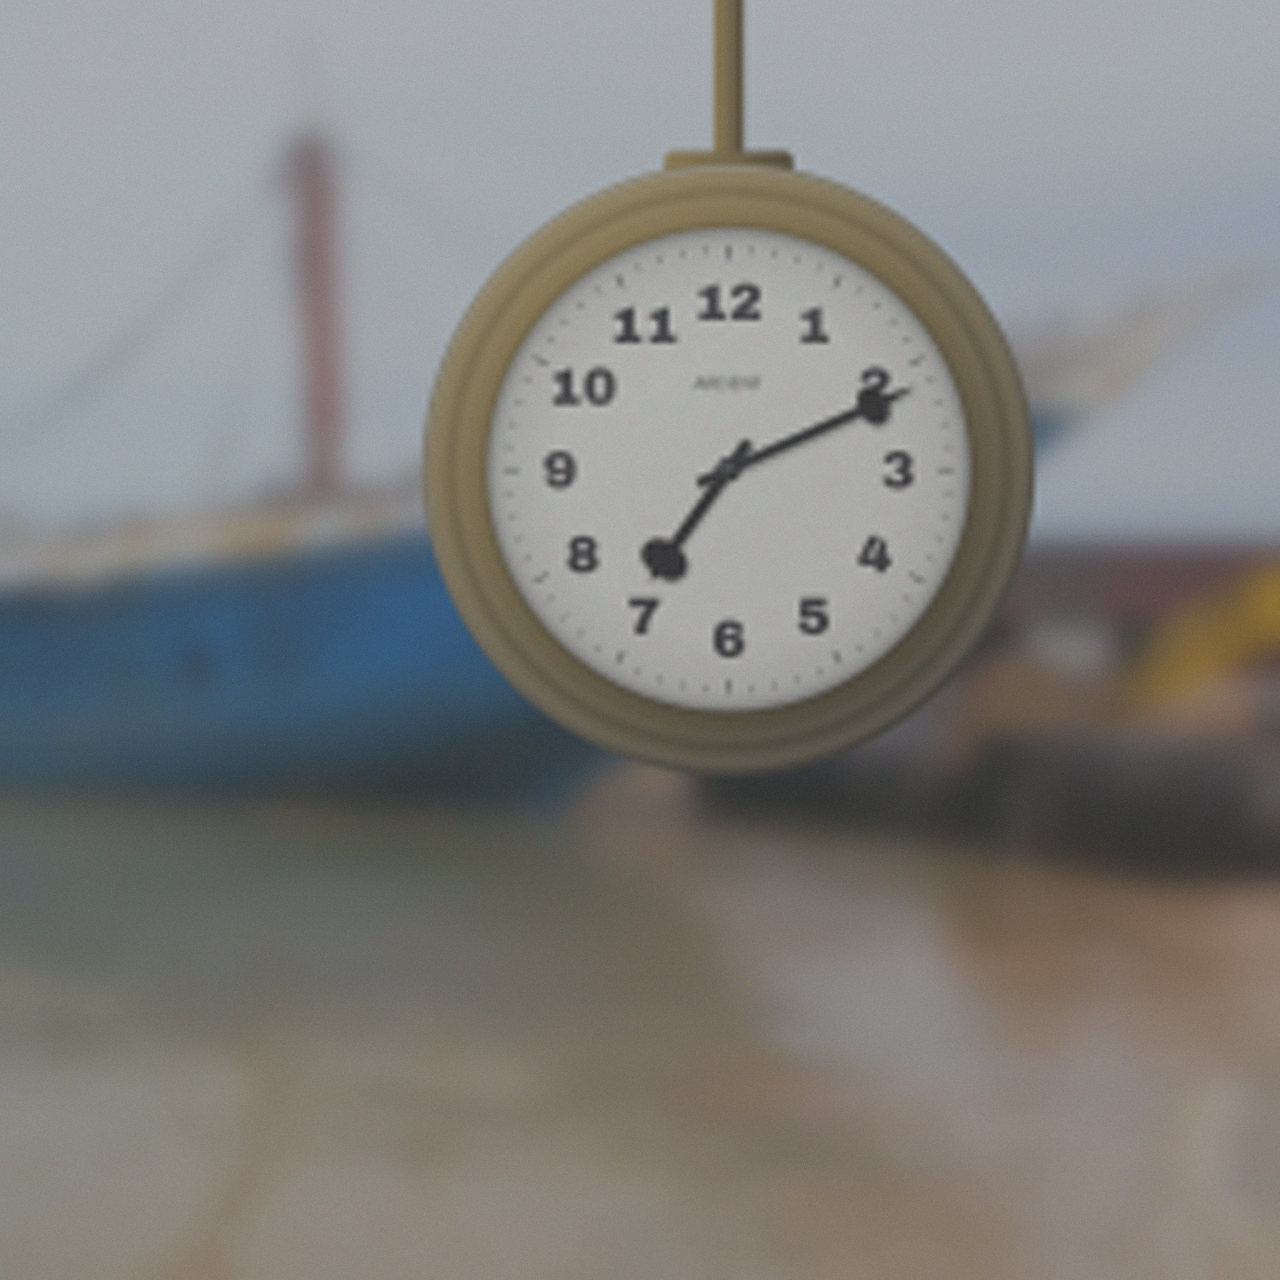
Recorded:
7.11
